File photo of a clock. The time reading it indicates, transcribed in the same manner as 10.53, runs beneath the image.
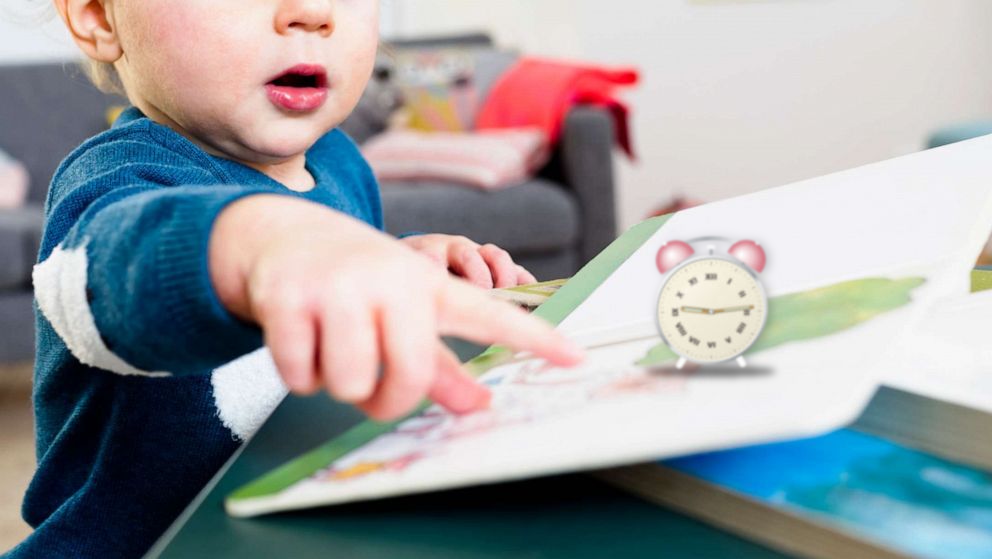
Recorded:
9.14
